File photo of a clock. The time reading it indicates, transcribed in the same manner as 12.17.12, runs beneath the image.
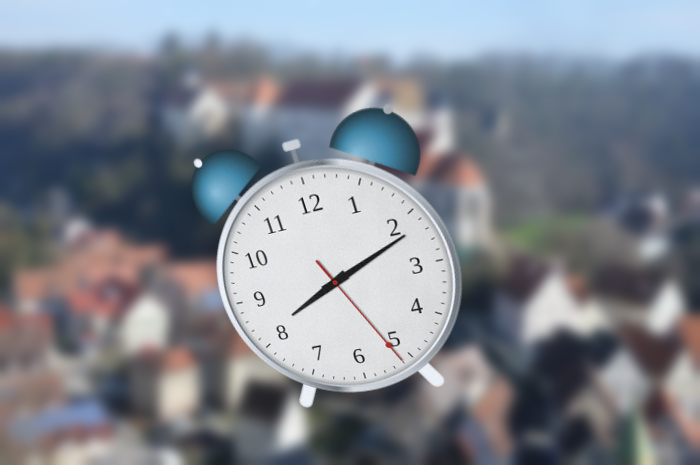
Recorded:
8.11.26
